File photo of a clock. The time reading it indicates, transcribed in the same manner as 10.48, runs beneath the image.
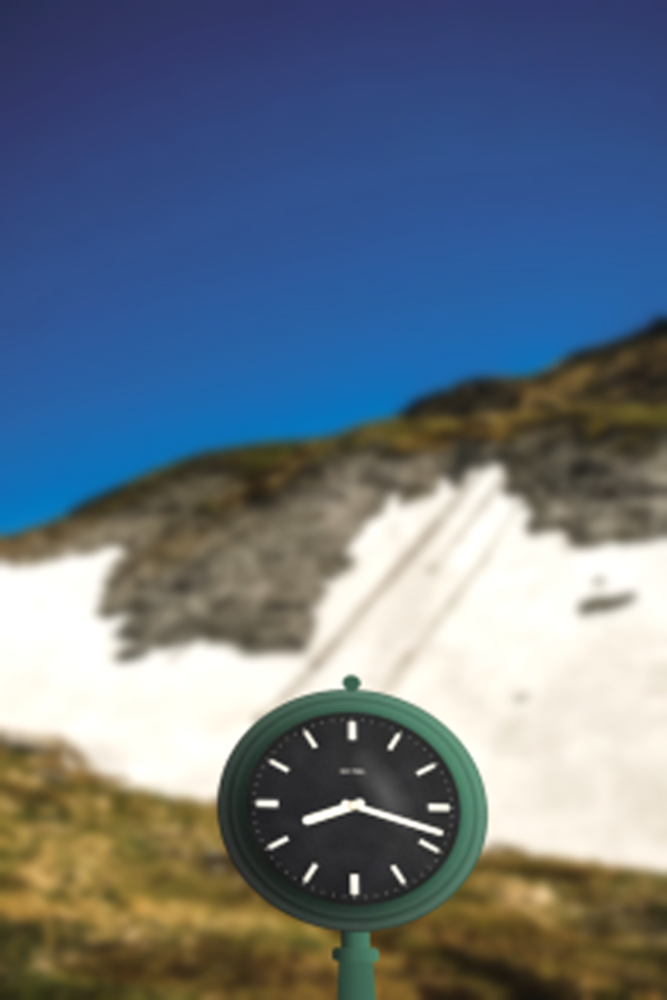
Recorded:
8.18
